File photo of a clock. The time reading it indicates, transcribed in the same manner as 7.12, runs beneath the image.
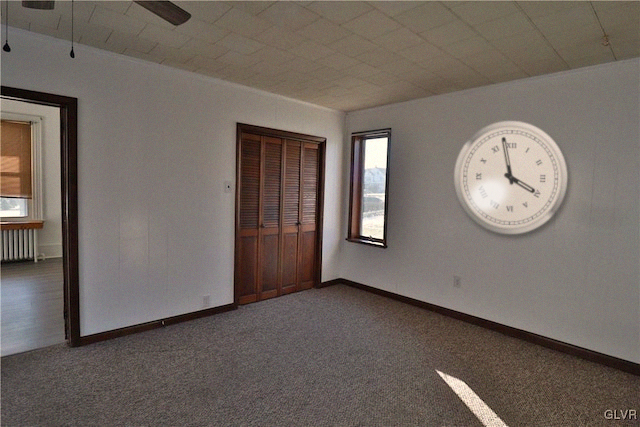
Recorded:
3.58
